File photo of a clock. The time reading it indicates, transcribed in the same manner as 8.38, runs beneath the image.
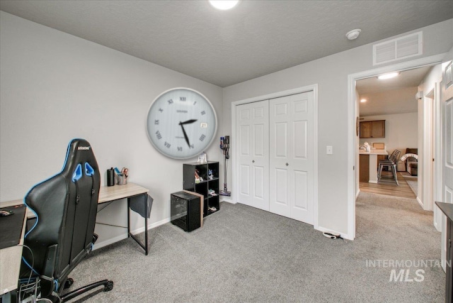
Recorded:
2.26
